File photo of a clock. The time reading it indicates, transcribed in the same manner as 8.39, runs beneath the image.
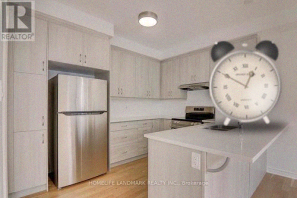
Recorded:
12.50
